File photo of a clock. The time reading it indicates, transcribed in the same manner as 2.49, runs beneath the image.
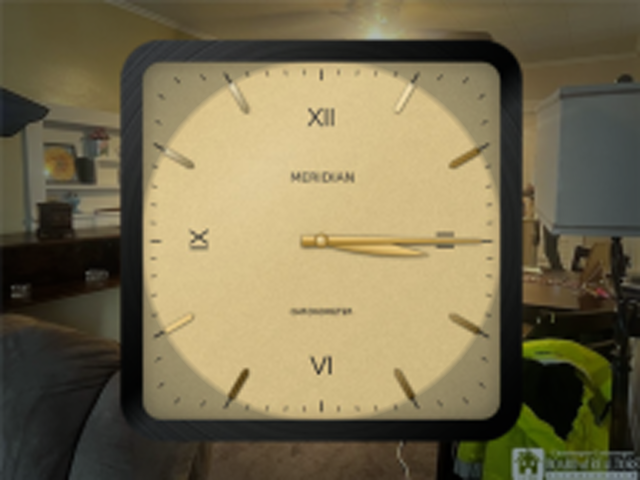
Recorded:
3.15
